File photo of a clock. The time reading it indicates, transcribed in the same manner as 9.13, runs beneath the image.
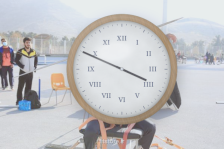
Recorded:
3.49
